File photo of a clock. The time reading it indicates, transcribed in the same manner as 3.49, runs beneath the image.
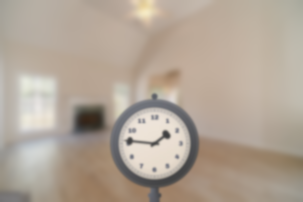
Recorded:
1.46
